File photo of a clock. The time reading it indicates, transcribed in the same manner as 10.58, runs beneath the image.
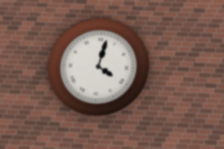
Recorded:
4.02
